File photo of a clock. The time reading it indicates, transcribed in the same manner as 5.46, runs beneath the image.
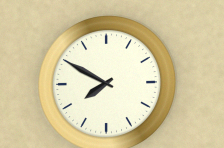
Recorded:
7.50
